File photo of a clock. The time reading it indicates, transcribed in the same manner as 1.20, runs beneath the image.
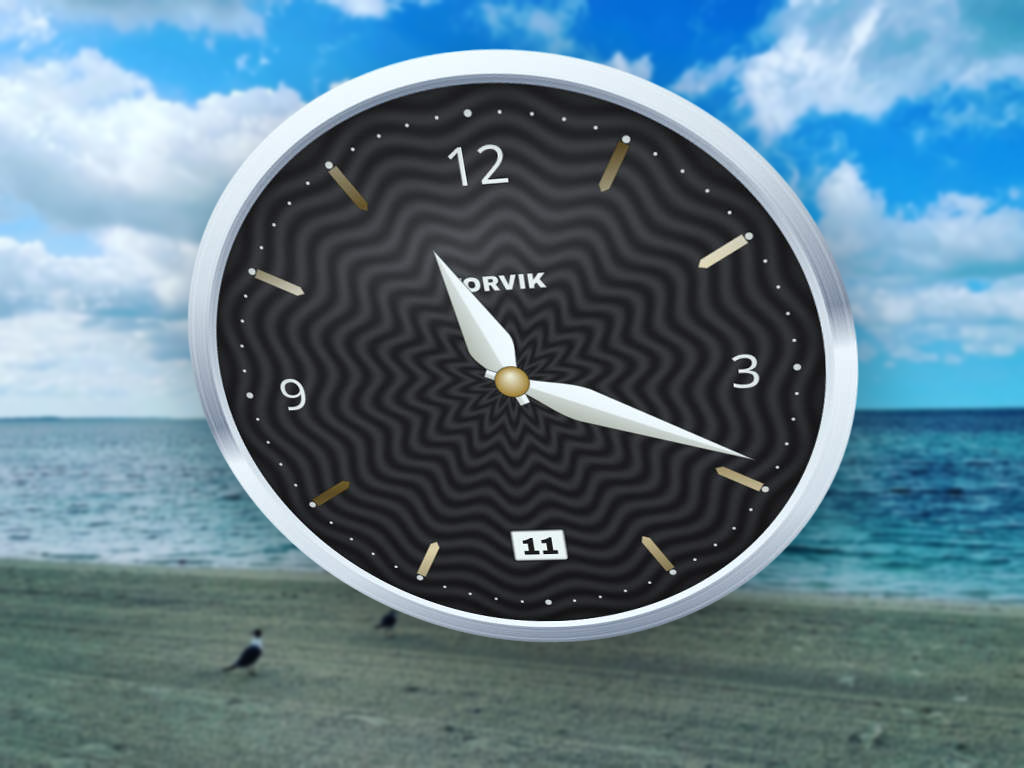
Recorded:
11.19
